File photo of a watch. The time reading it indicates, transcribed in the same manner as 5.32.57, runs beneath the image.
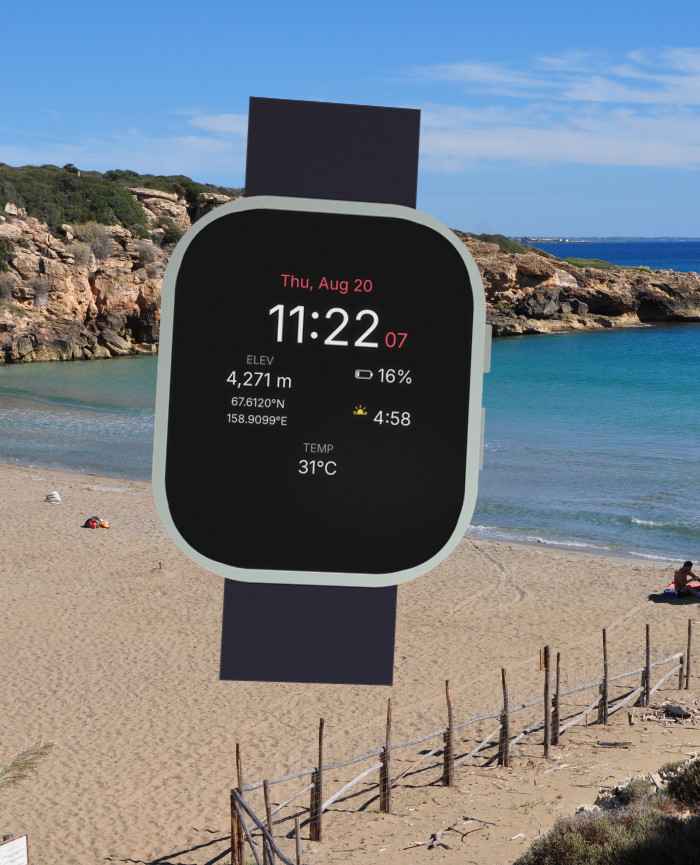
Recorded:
11.22.07
